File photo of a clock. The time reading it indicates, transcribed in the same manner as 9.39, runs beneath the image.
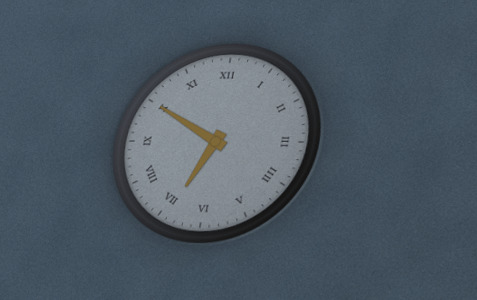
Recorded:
6.50
